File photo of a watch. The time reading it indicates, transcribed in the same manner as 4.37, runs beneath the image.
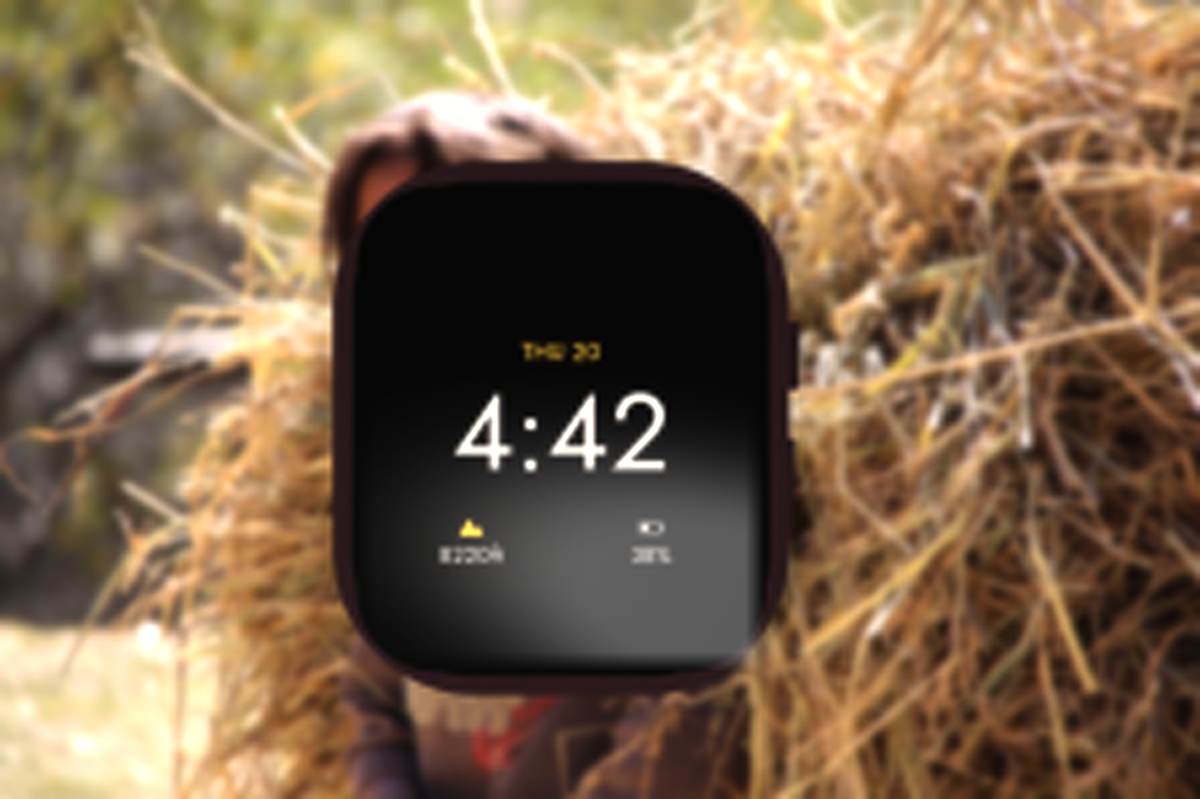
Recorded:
4.42
